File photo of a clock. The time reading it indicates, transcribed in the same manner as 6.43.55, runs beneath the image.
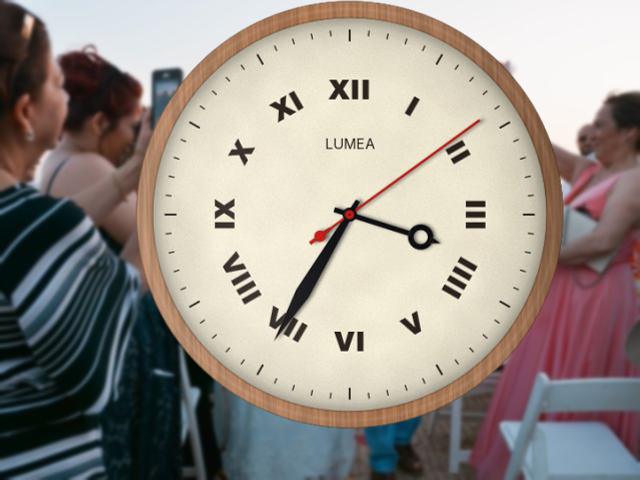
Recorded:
3.35.09
